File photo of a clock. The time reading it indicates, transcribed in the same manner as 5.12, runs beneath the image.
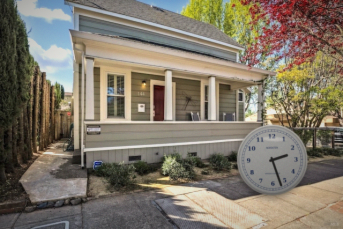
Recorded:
2.27
